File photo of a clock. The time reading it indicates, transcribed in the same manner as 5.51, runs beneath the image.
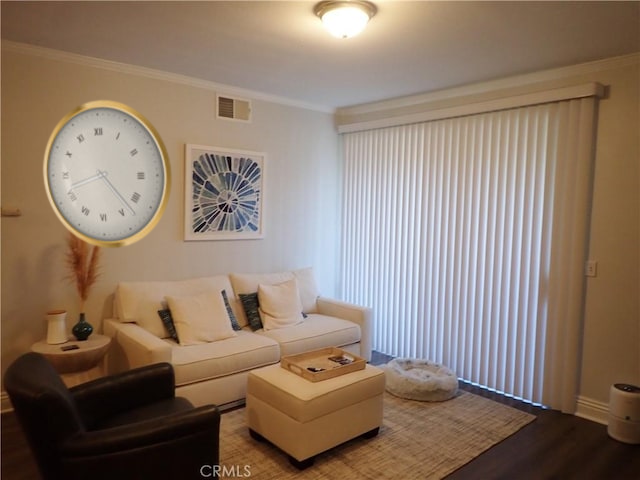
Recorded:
8.23
